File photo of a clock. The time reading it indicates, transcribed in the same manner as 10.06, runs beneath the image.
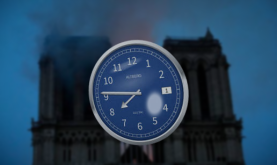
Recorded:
7.46
